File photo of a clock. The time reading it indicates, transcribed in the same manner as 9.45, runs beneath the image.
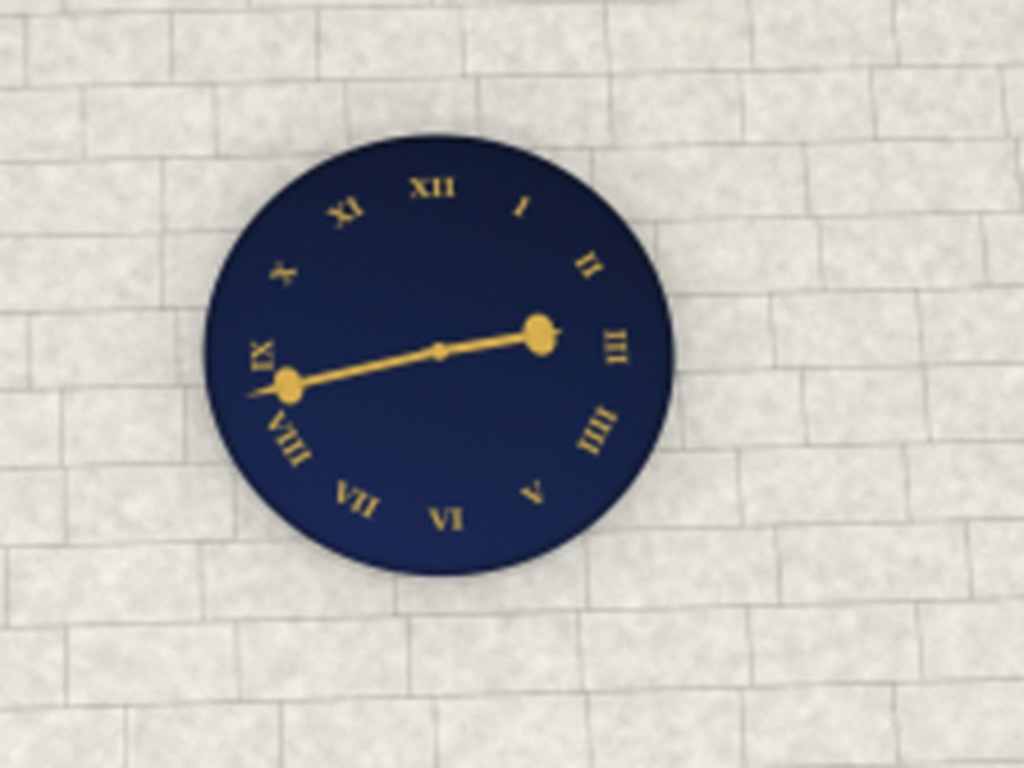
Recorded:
2.43
